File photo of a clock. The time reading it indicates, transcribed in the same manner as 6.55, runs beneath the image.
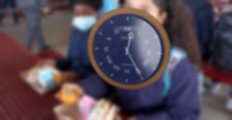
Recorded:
12.25
